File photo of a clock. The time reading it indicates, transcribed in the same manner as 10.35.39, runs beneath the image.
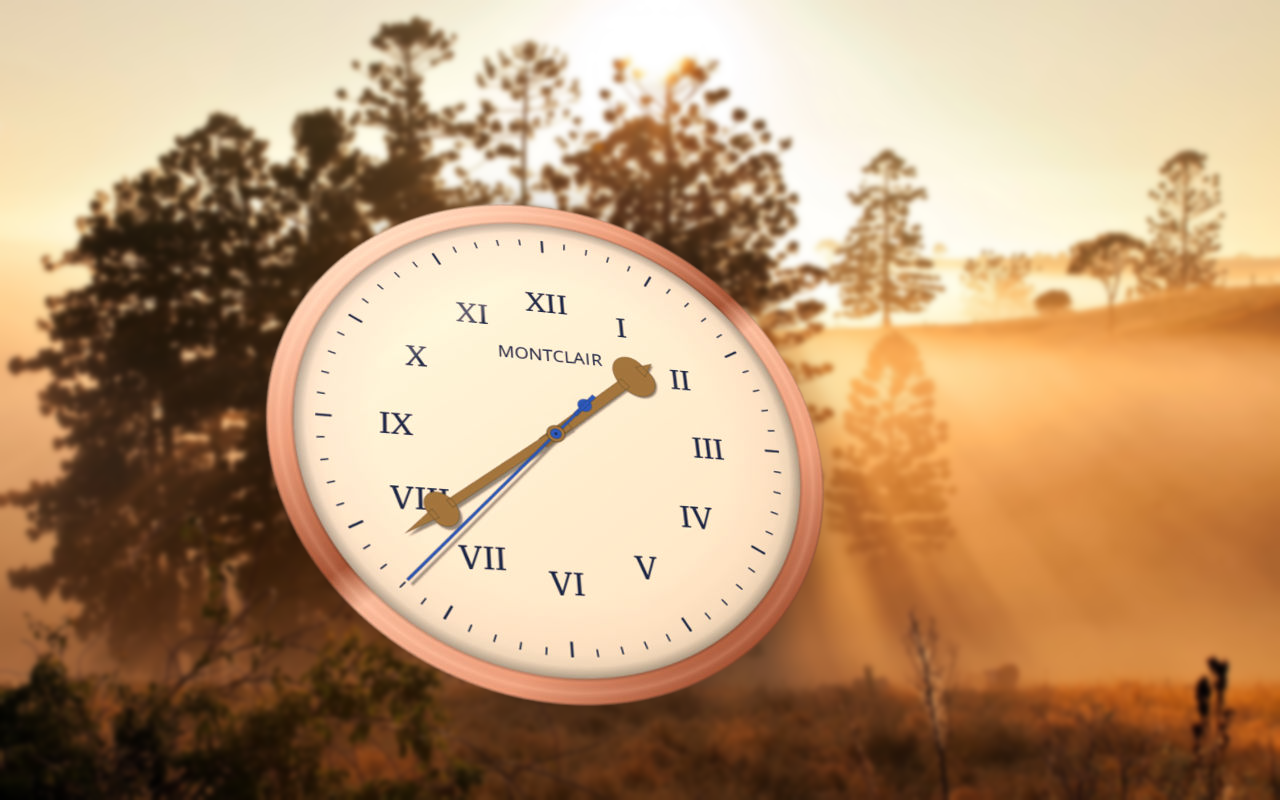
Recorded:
1.38.37
